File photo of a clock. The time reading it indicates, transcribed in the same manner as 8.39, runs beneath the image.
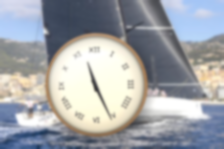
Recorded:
11.26
